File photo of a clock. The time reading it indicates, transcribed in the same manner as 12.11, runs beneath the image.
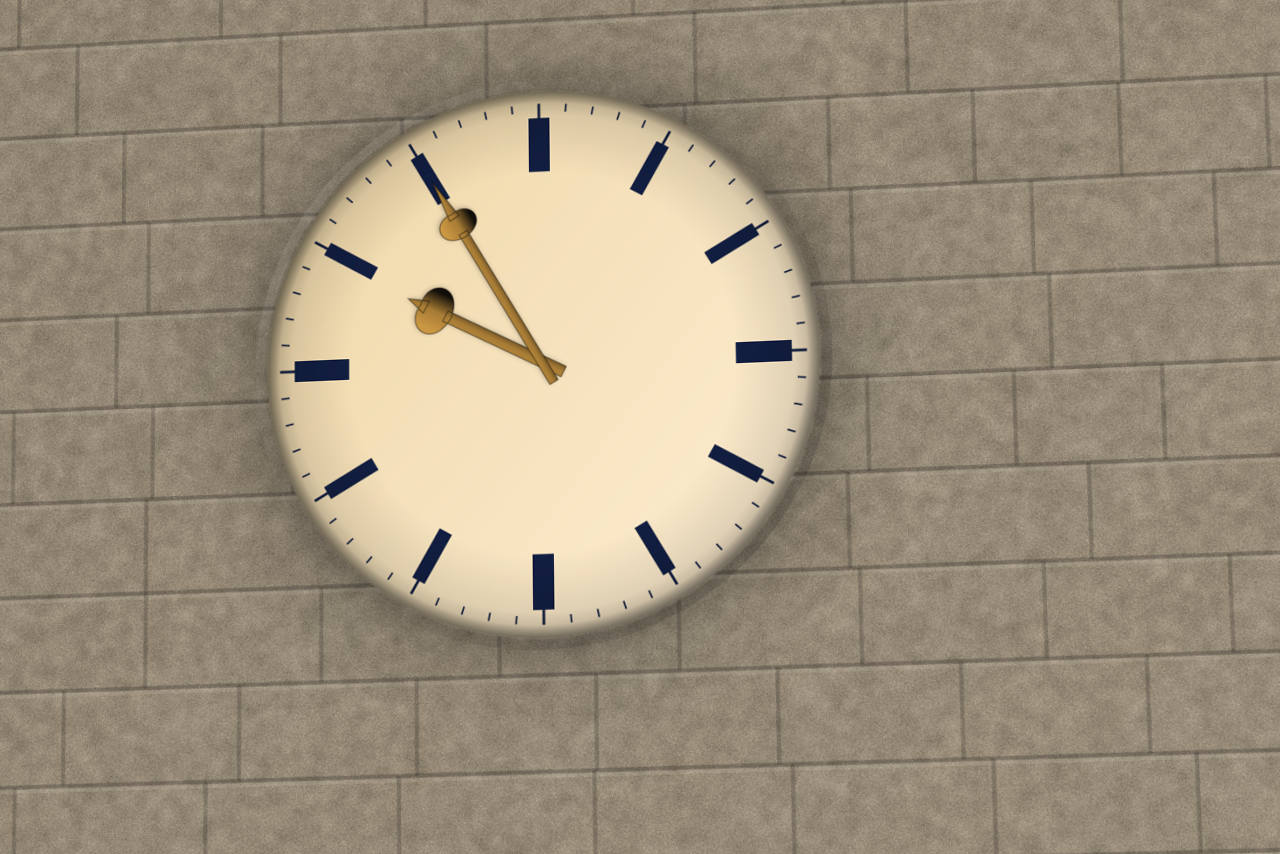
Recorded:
9.55
